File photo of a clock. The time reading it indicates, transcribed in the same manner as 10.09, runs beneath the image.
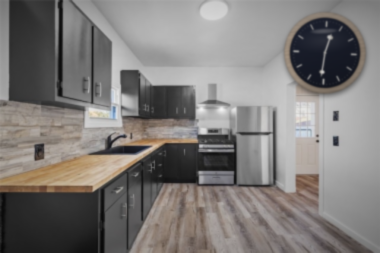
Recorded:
12.31
